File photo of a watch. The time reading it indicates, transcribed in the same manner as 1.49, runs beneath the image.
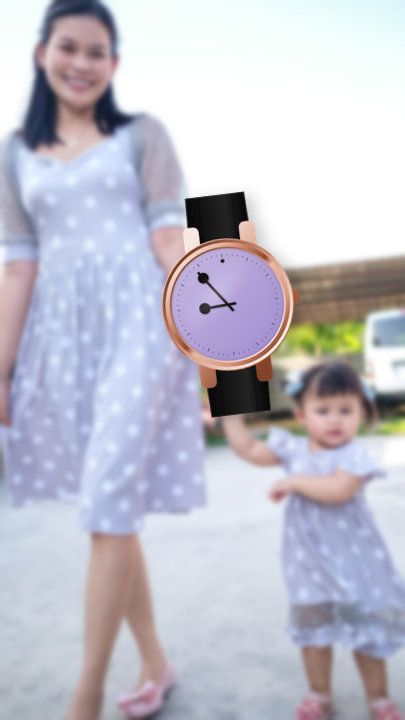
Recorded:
8.54
